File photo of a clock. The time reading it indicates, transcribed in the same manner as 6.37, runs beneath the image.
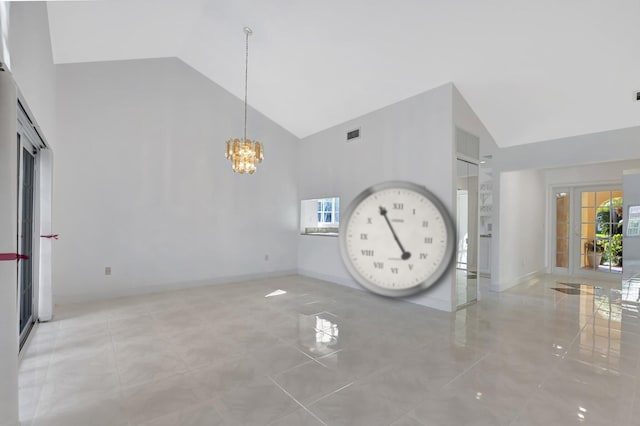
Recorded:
4.55
